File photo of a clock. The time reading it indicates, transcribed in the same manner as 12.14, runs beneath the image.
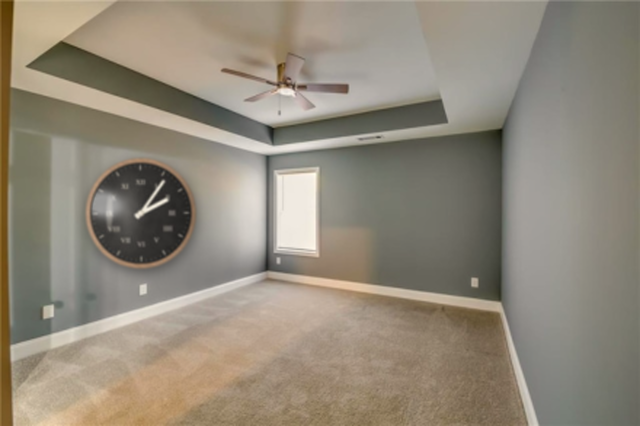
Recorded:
2.06
